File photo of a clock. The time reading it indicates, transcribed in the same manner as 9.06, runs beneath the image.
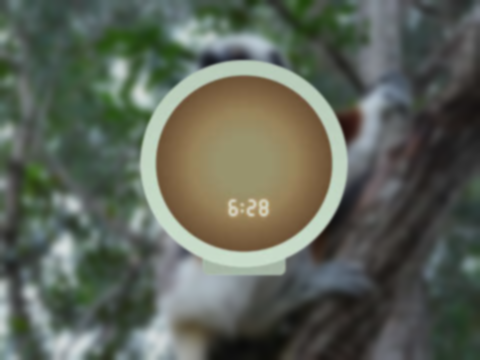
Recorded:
6.28
